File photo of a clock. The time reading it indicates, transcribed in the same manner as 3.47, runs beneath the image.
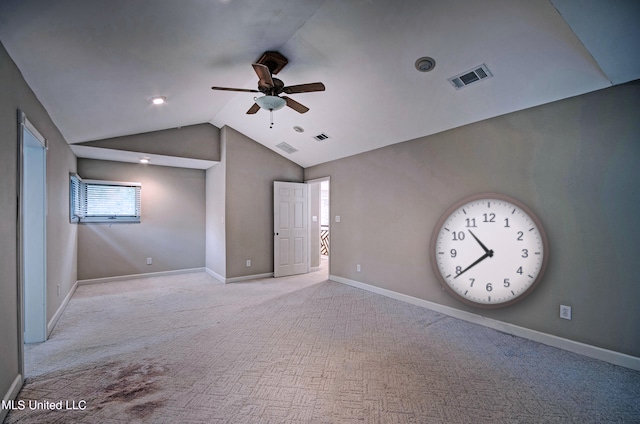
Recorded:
10.39
